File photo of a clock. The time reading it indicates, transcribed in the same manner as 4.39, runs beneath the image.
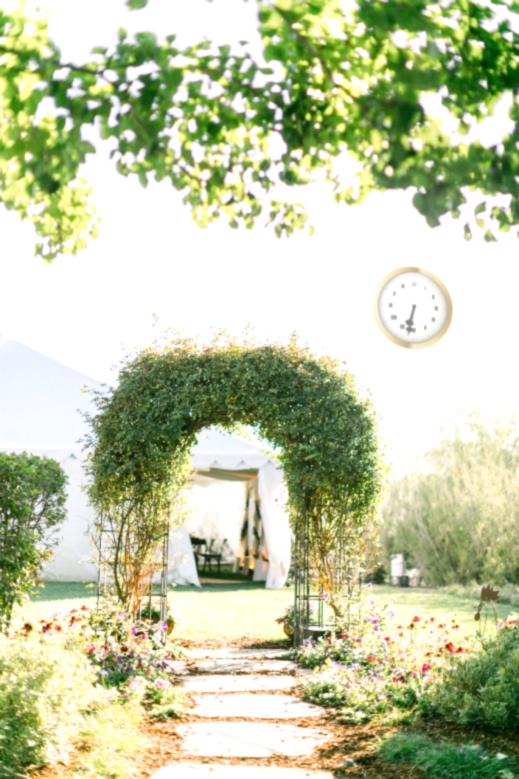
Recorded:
6.32
